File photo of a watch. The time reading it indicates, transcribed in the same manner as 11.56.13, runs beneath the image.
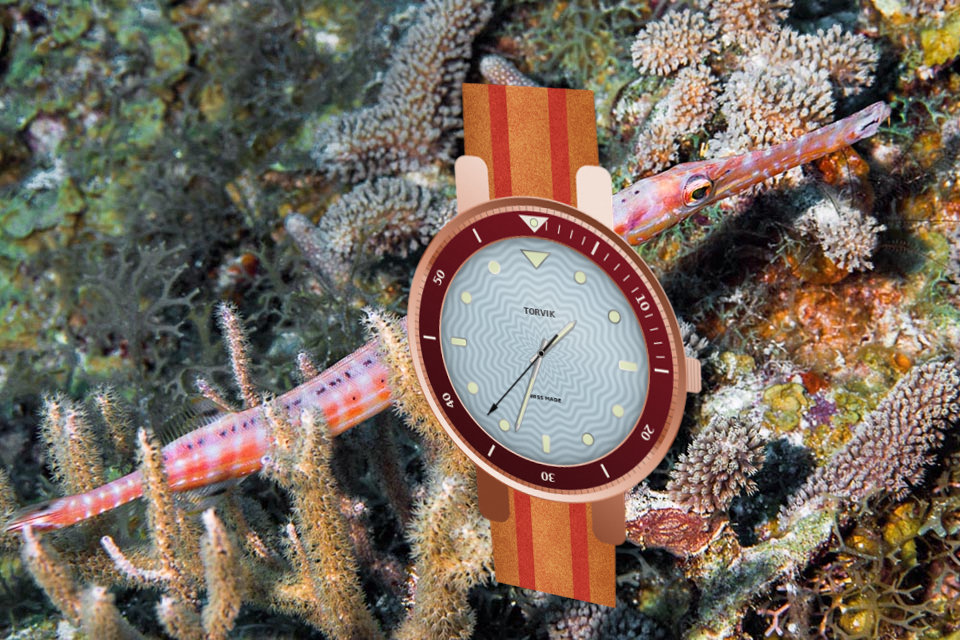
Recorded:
1.33.37
